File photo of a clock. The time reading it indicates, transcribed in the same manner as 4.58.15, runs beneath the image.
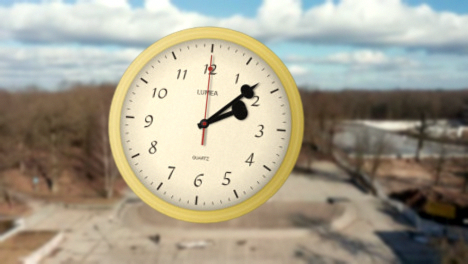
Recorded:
2.08.00
